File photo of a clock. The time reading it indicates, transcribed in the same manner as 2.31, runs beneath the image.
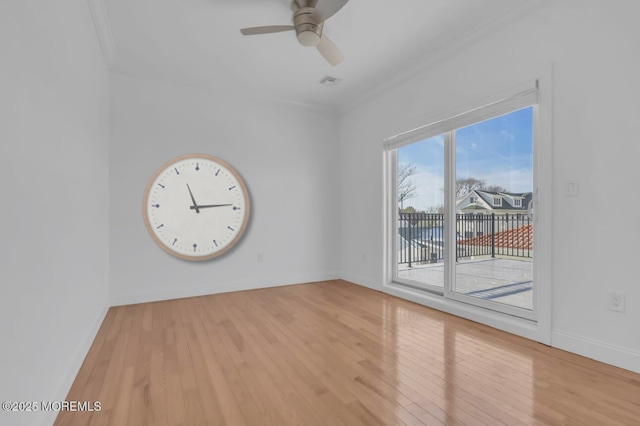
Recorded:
11.14
